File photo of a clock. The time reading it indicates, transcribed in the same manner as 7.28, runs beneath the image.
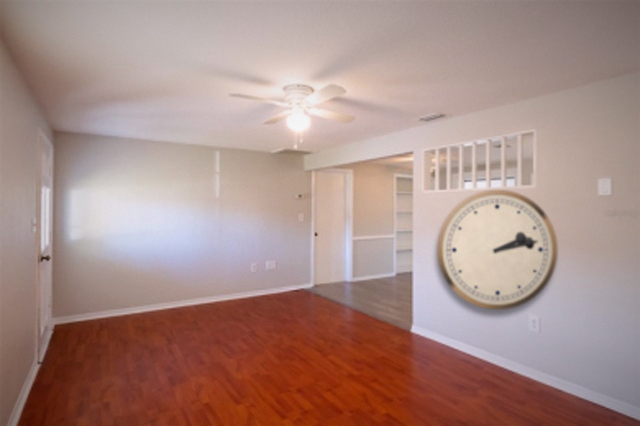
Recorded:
2.13
